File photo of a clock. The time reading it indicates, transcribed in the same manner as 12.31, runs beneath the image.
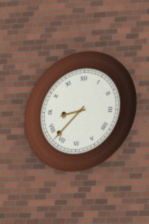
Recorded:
8.37
